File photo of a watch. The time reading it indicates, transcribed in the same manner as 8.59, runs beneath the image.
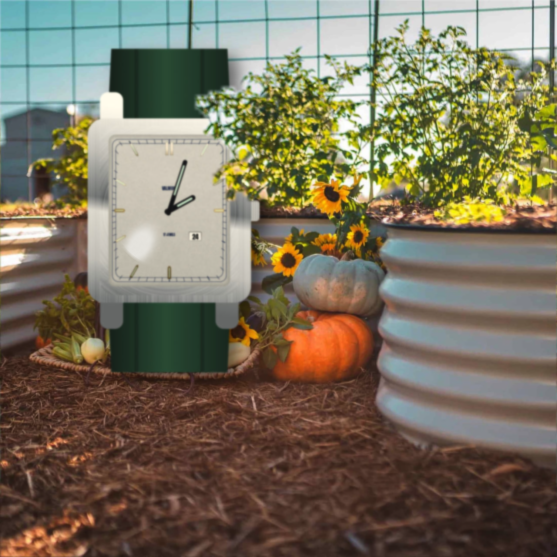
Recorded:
2.03
